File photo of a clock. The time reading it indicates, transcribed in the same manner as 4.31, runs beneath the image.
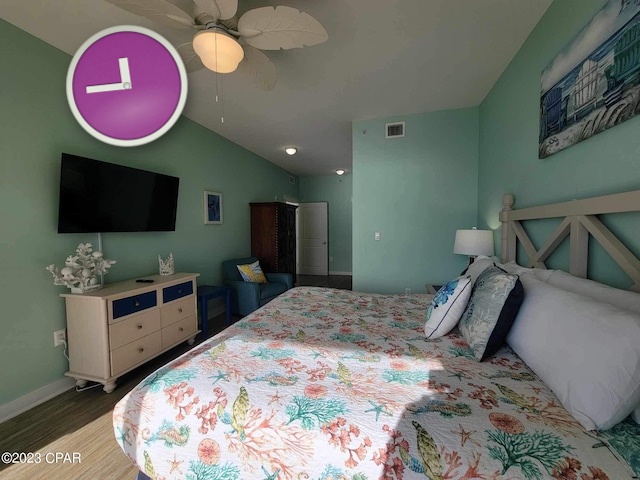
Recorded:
11.44
